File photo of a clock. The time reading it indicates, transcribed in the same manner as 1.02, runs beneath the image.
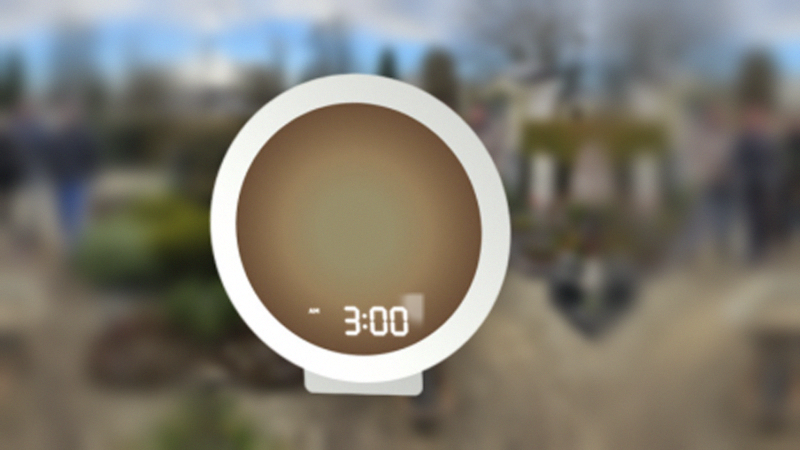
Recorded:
3.00
